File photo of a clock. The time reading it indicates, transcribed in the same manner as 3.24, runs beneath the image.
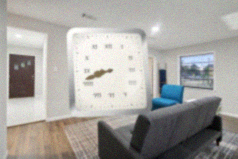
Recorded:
8.42
